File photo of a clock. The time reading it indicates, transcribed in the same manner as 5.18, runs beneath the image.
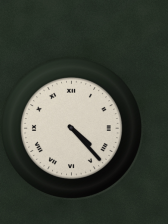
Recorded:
4.23
